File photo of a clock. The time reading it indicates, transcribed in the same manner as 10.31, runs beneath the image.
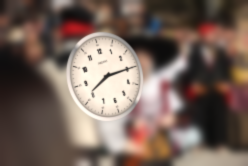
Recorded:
8.15
